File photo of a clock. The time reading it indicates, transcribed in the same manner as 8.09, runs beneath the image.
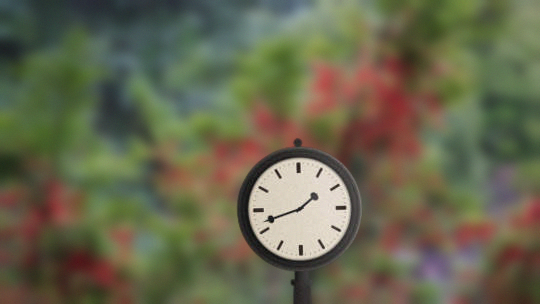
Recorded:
1.42
